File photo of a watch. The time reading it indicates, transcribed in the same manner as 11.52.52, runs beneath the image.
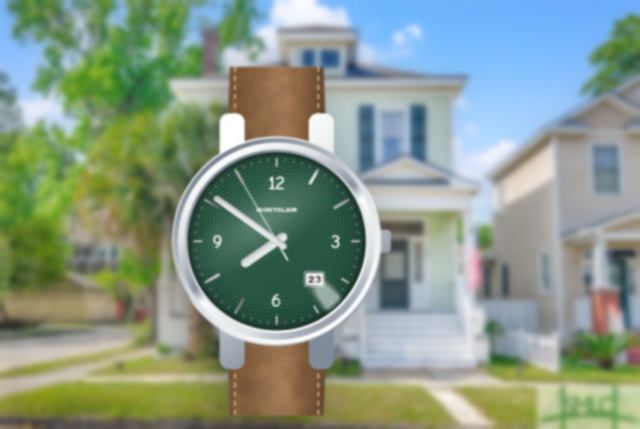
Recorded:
7.50.55
